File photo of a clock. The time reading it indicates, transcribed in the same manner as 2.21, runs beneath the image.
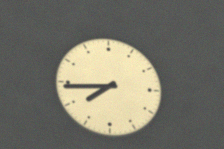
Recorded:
7.44
